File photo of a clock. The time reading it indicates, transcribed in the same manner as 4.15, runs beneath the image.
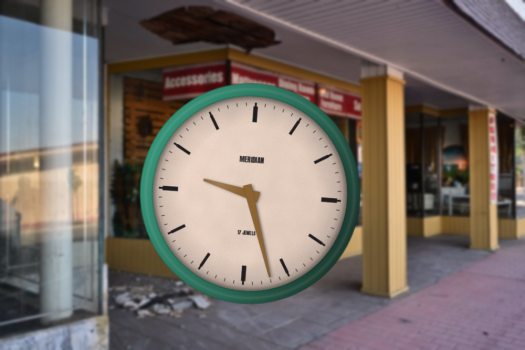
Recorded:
9.27
